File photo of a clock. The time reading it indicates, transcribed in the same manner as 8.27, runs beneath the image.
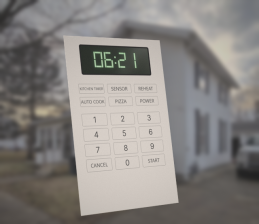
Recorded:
6.21
